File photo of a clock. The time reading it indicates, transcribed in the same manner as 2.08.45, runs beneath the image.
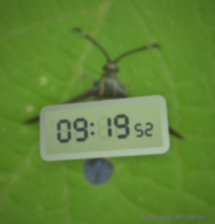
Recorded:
9.19.52
